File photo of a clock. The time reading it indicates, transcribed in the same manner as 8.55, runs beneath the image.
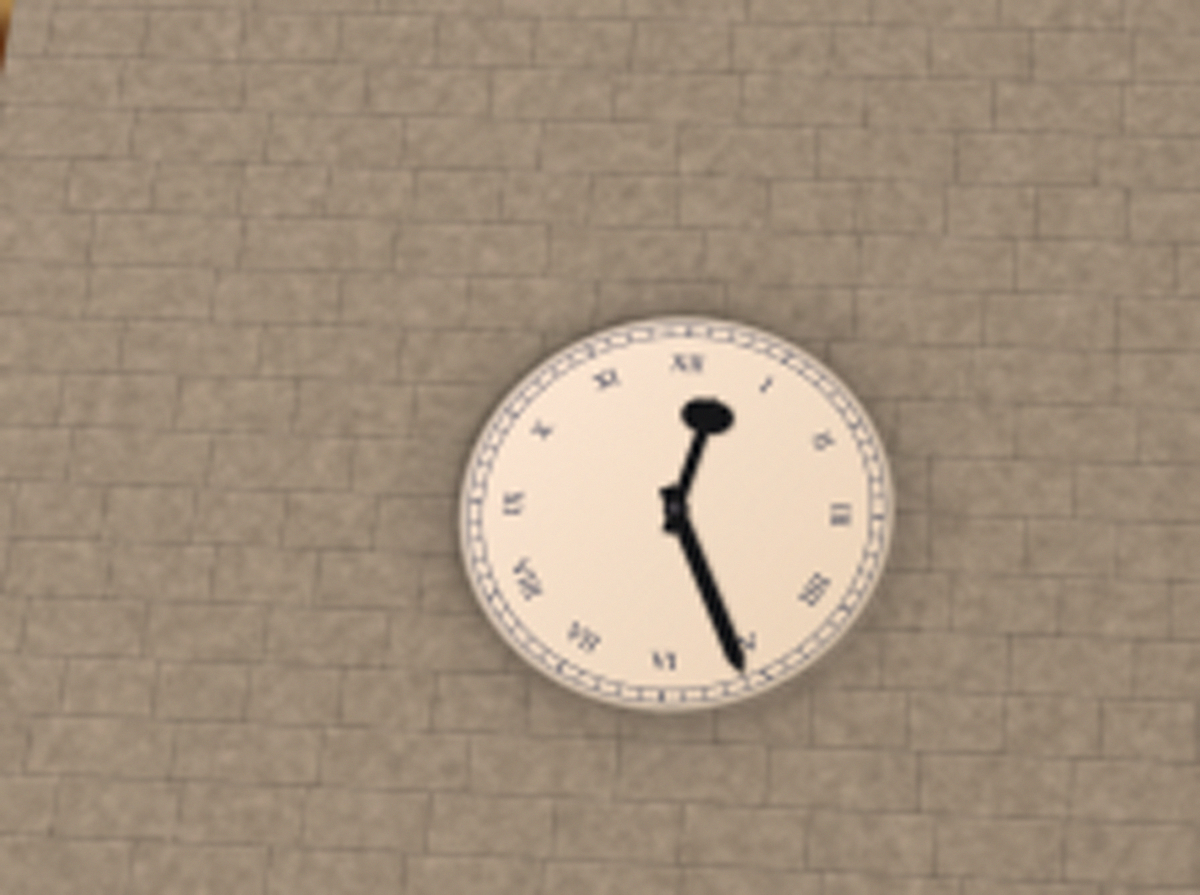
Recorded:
12.26
